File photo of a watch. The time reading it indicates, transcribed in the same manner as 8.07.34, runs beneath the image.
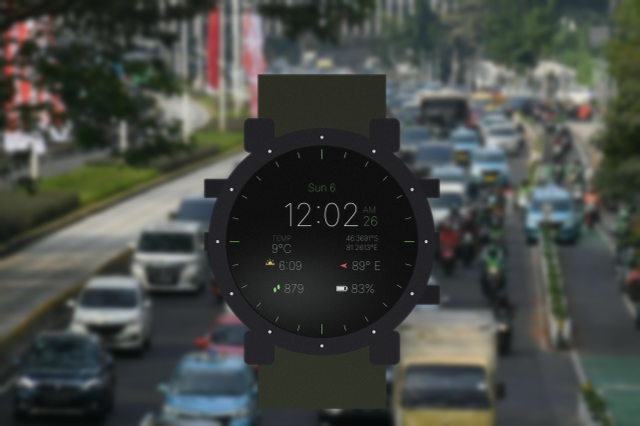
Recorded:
12.02.26
